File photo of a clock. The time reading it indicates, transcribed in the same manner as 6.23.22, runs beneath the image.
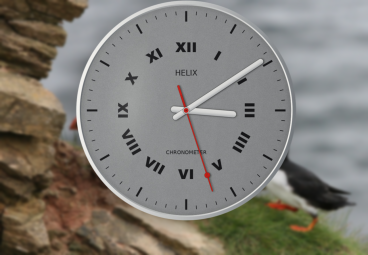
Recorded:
3.09.27
